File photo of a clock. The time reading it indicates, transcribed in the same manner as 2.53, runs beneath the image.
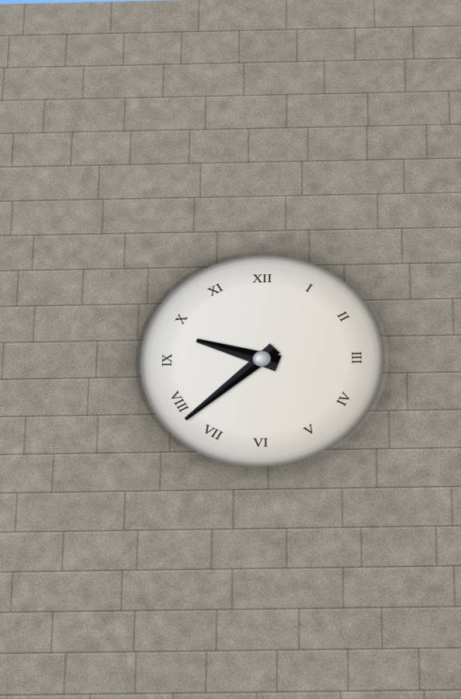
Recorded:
9.38
